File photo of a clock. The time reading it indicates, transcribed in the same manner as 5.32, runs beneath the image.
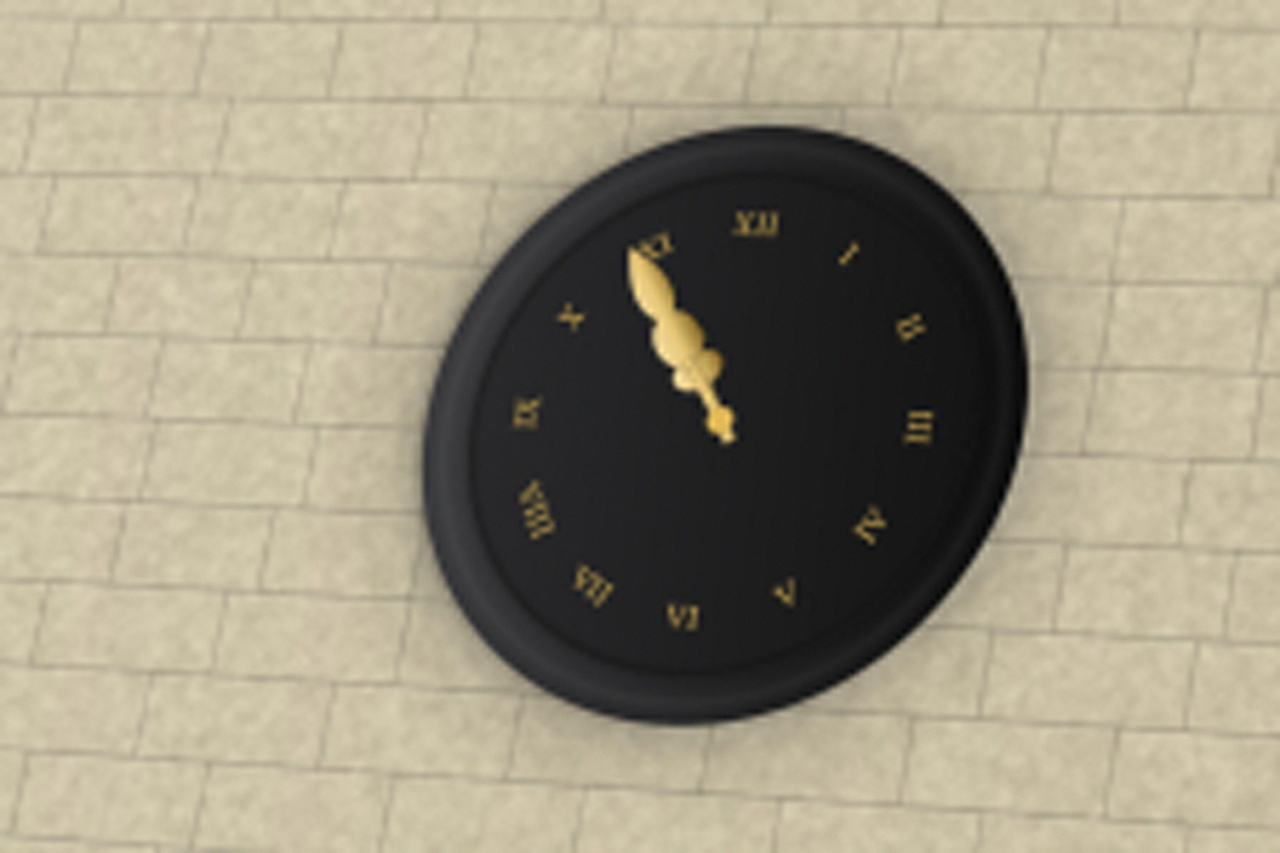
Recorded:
10.54
